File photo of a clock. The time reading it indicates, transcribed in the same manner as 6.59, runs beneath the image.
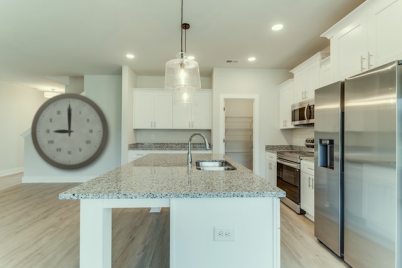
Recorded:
9.00
